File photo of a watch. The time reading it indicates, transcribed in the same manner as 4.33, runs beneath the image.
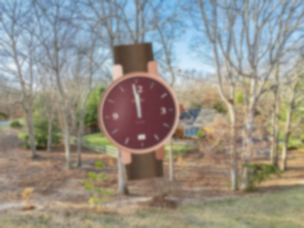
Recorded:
11.59
